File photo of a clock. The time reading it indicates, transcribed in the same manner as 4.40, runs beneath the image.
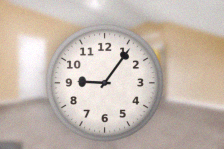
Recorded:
9.06
